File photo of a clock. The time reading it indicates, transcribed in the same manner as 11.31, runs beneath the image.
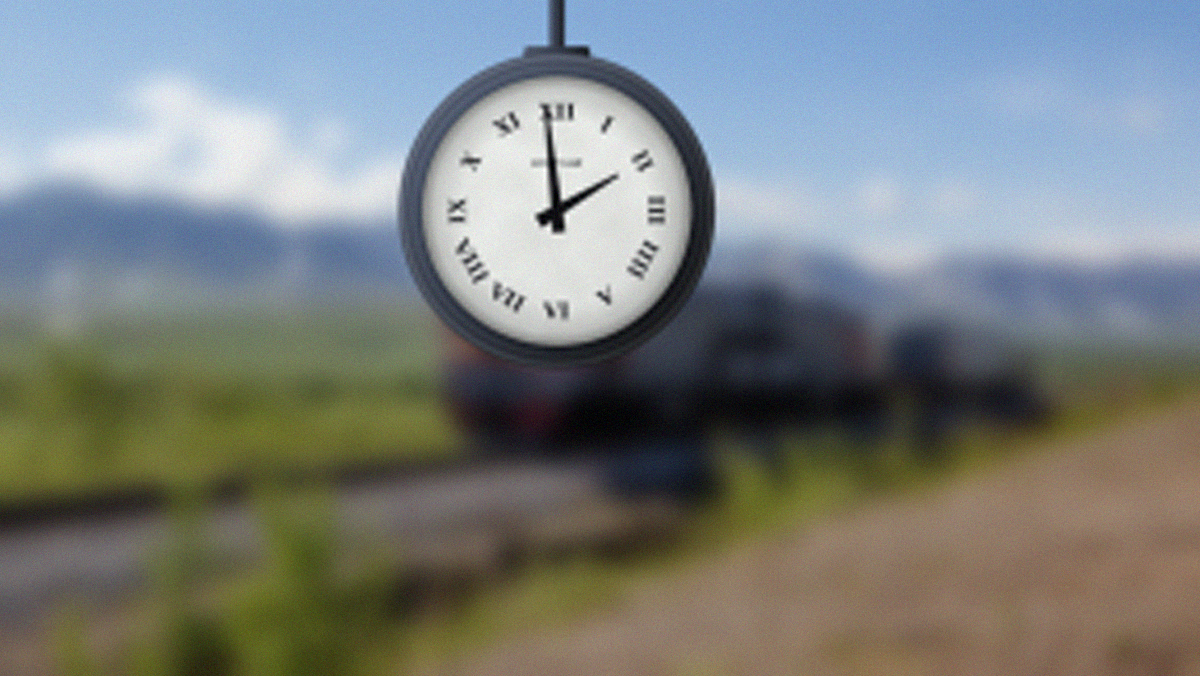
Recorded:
1.59
